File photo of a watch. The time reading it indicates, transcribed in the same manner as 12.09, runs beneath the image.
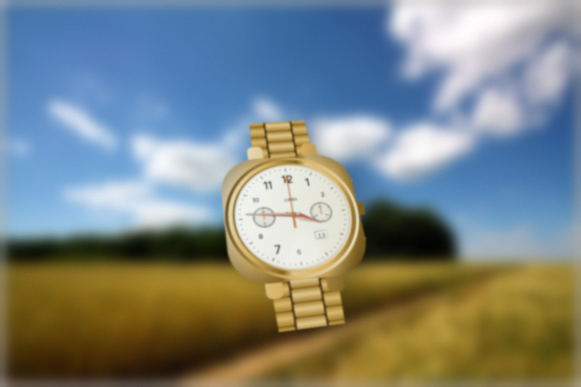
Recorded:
3.46
